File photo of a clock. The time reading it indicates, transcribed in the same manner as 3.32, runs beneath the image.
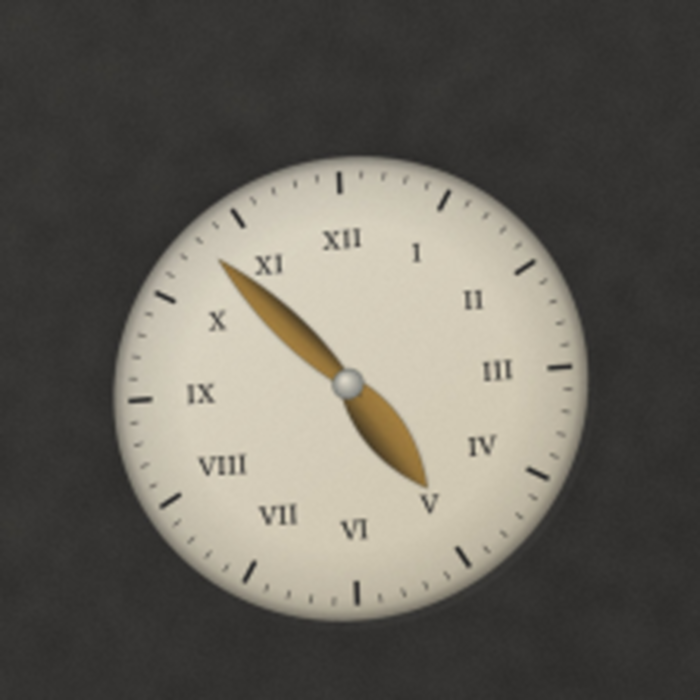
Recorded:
4.53
